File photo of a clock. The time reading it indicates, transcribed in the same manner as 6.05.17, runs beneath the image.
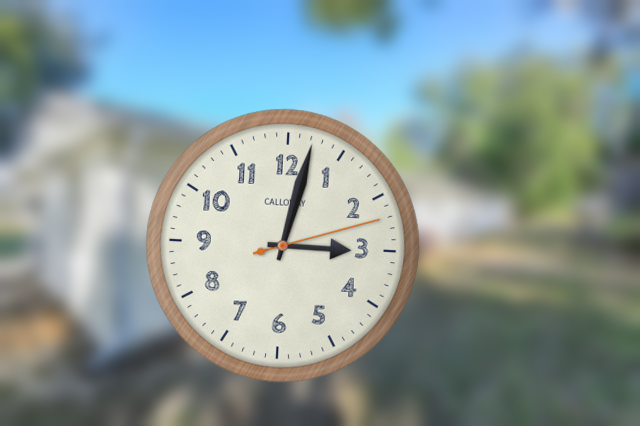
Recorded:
3.02.12
